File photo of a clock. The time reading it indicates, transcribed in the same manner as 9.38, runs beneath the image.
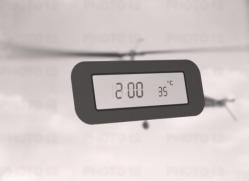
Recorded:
2.00
